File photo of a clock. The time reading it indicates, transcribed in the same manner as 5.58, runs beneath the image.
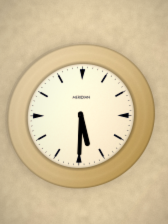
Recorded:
5.30
